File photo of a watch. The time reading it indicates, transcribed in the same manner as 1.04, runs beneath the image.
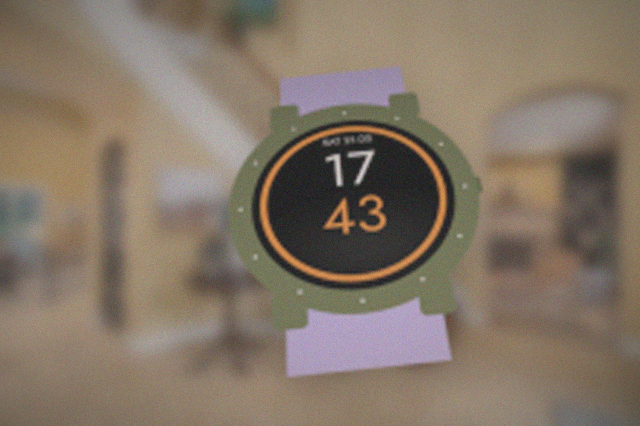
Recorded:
17.43
